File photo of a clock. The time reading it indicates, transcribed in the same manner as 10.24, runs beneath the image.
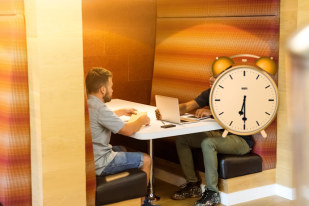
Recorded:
6.30
